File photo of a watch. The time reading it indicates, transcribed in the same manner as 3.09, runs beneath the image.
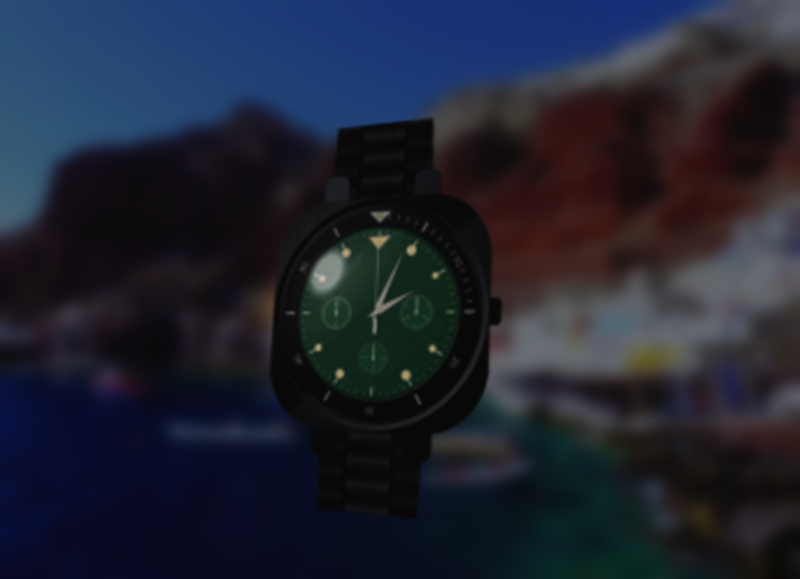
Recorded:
2.04
